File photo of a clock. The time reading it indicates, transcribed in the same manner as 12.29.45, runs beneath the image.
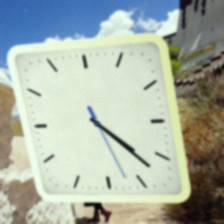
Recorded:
4.22.27
